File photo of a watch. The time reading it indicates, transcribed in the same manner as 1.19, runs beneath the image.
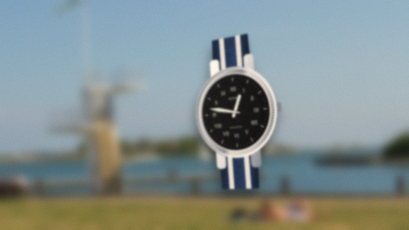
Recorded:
12.47
